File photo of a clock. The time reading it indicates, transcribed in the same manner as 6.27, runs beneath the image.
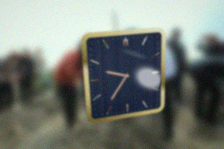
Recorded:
9.36
